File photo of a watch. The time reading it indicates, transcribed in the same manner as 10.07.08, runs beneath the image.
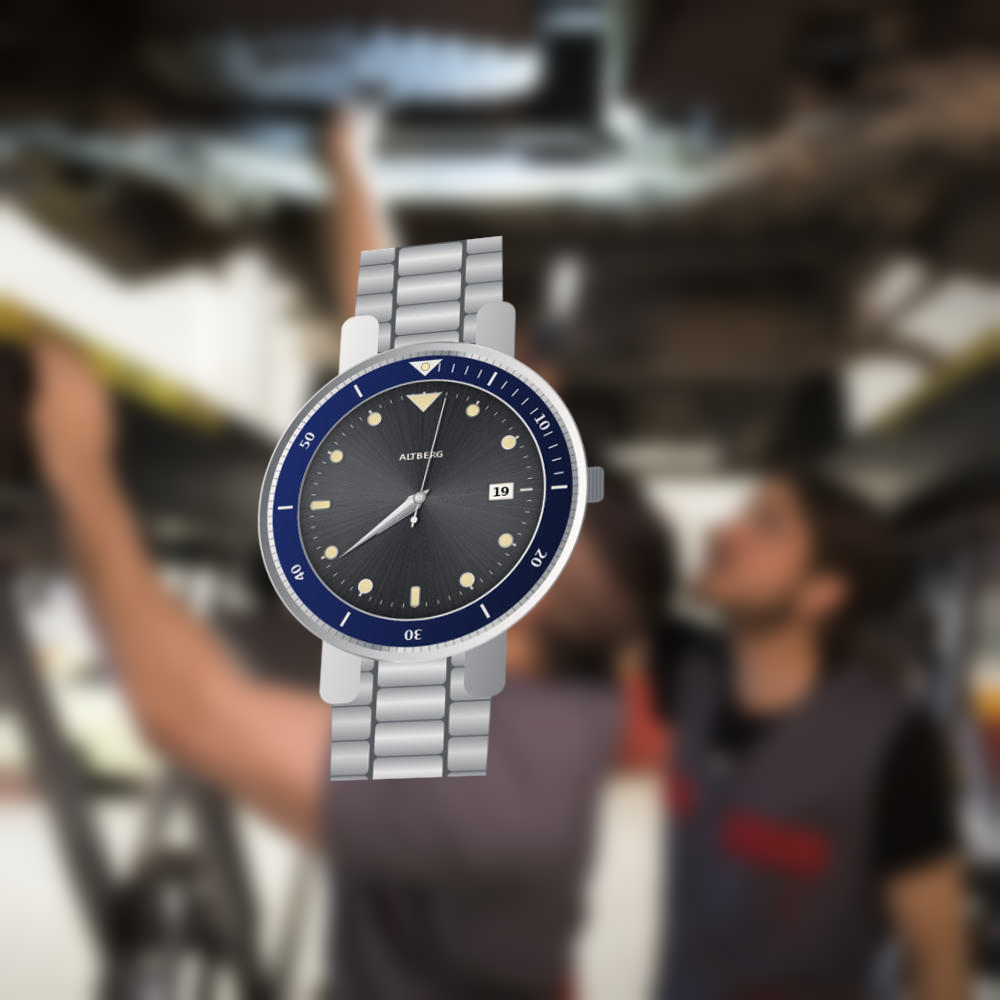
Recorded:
7.39.02
